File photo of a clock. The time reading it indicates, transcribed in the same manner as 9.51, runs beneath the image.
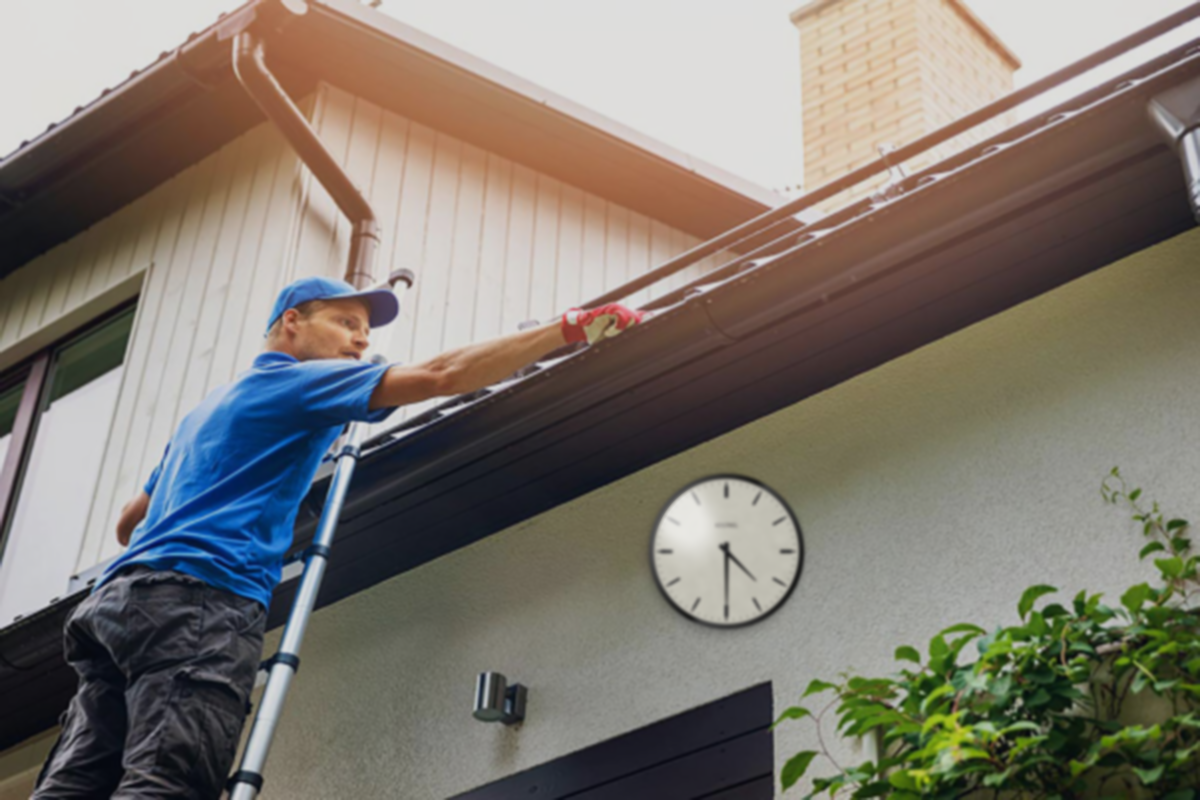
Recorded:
4.30
